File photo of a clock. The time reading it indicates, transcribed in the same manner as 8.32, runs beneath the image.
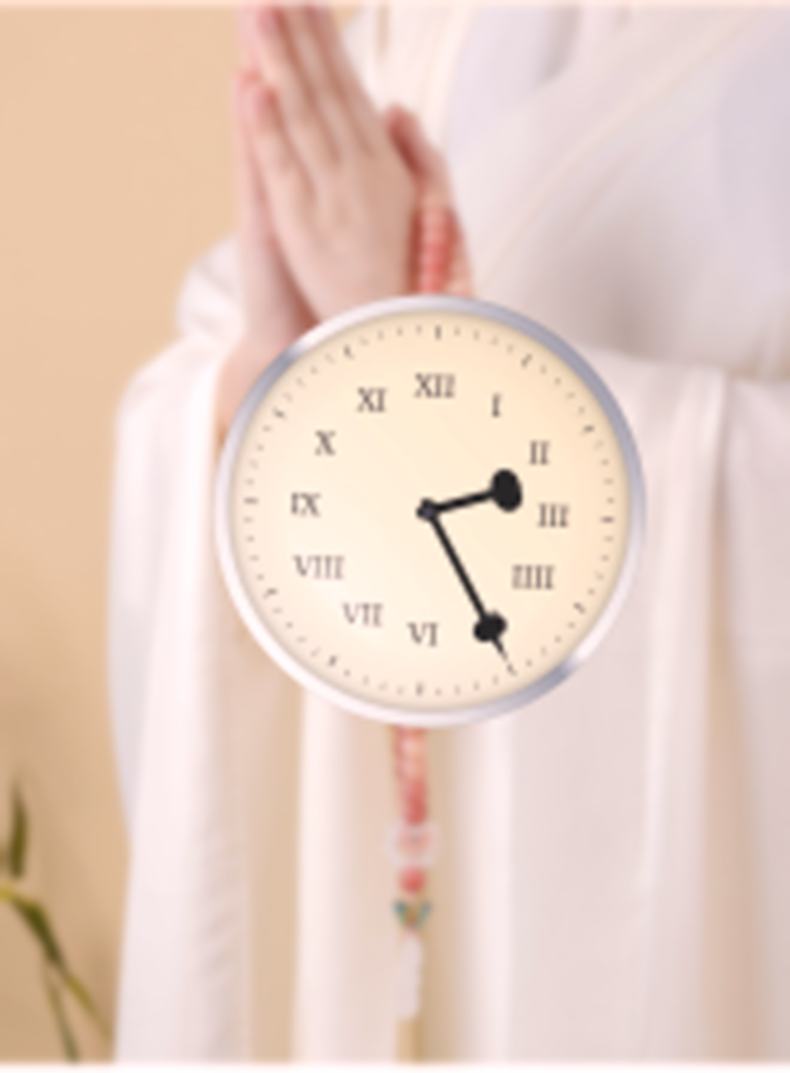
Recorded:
2.25
